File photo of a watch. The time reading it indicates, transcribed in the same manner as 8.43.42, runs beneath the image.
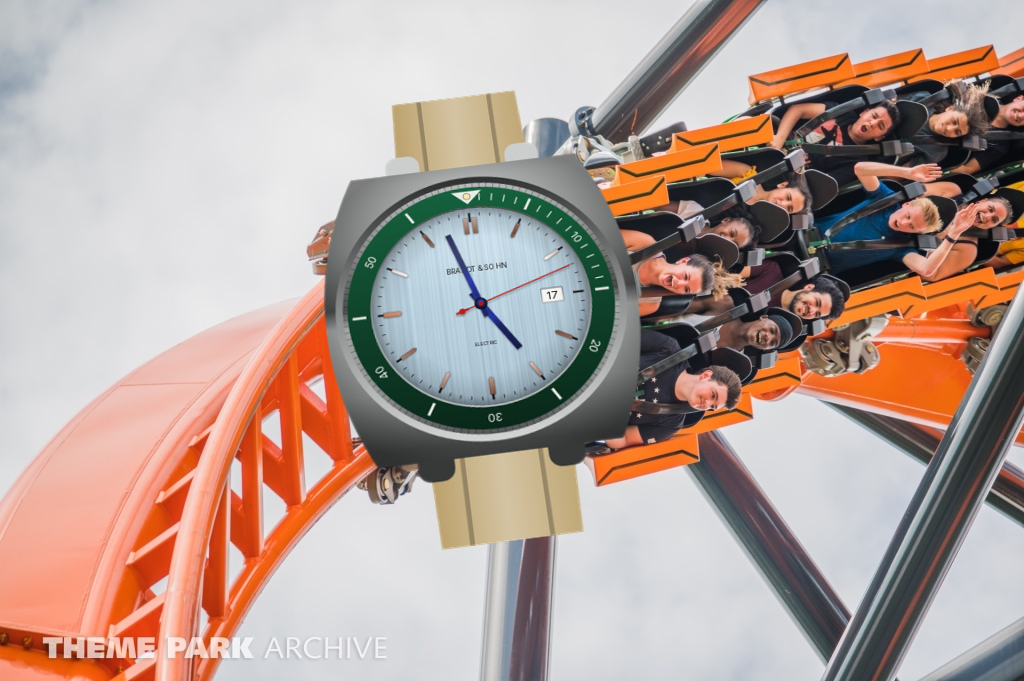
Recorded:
4.57.12
